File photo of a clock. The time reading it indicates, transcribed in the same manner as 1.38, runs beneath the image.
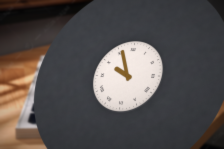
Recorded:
9.56
